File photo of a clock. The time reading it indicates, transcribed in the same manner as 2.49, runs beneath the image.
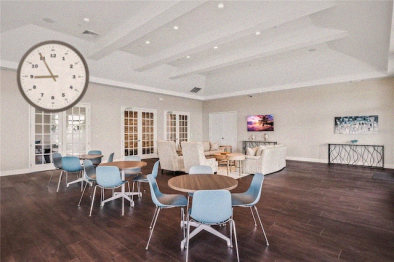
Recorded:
8.55
